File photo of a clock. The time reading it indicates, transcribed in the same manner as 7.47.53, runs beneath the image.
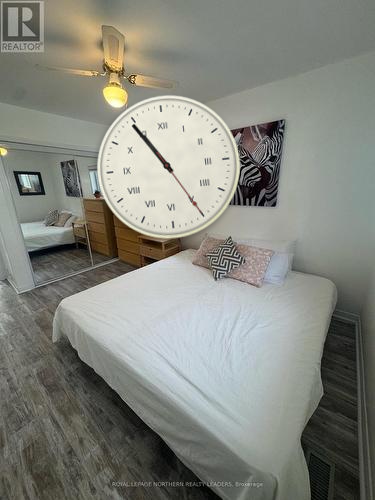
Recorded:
10.54.25
